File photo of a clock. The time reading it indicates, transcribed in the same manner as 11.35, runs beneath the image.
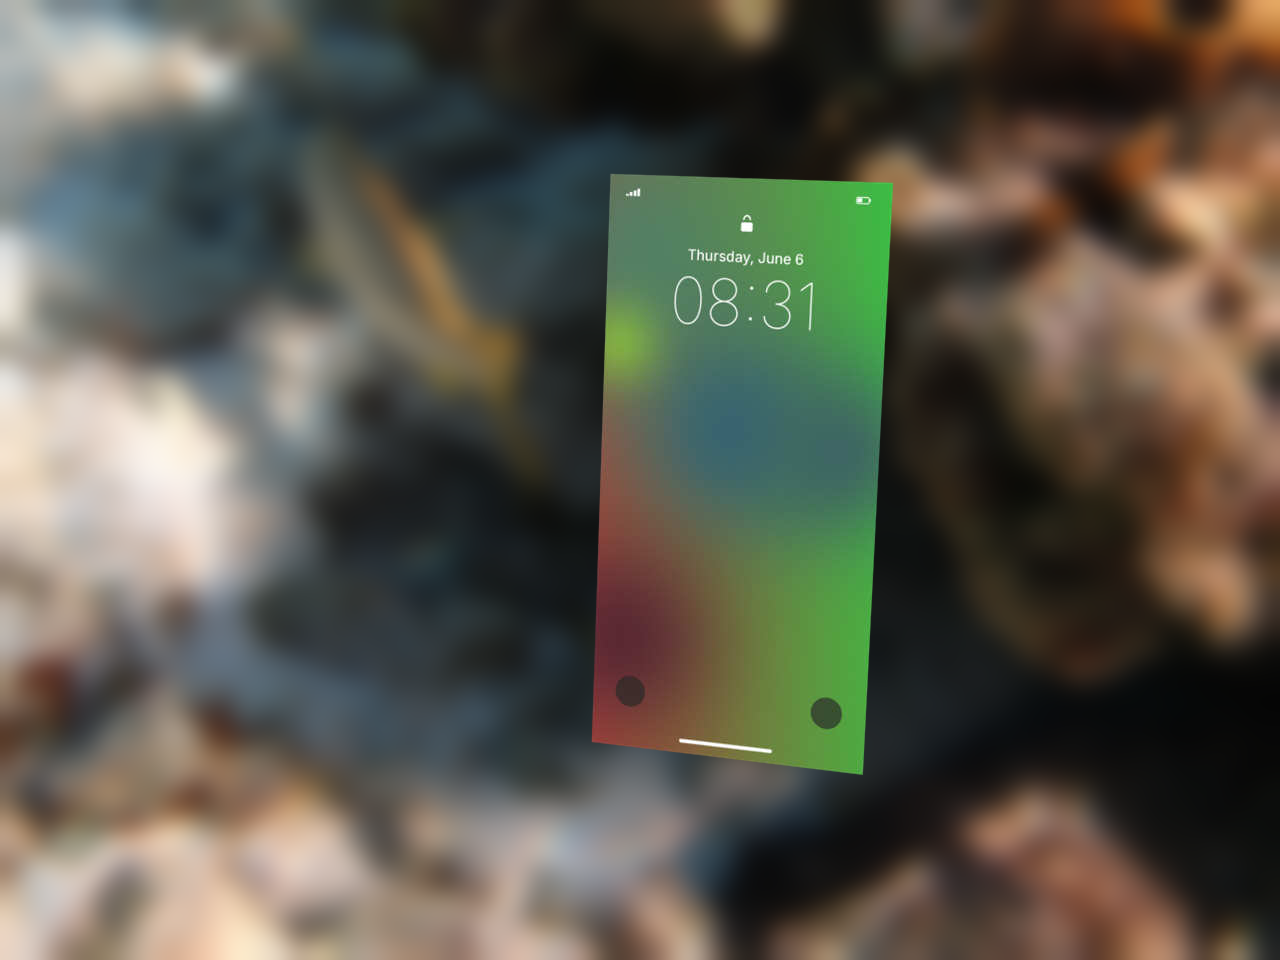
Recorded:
8.31
